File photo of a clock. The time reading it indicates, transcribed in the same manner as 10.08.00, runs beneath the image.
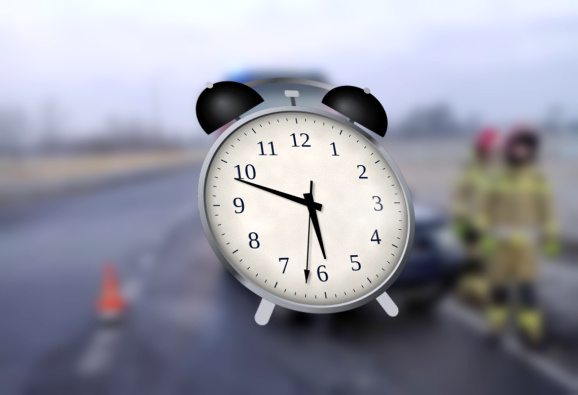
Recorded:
5.48.32
